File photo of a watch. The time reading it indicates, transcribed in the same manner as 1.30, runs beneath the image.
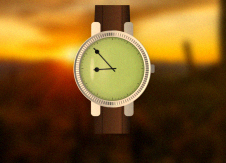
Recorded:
8.53
